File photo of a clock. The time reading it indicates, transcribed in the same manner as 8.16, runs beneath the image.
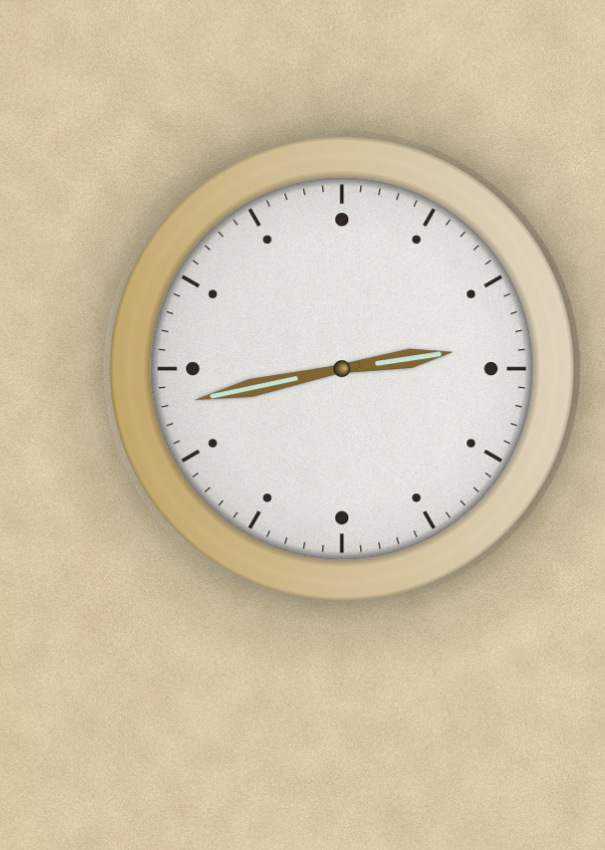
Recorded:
2.43
